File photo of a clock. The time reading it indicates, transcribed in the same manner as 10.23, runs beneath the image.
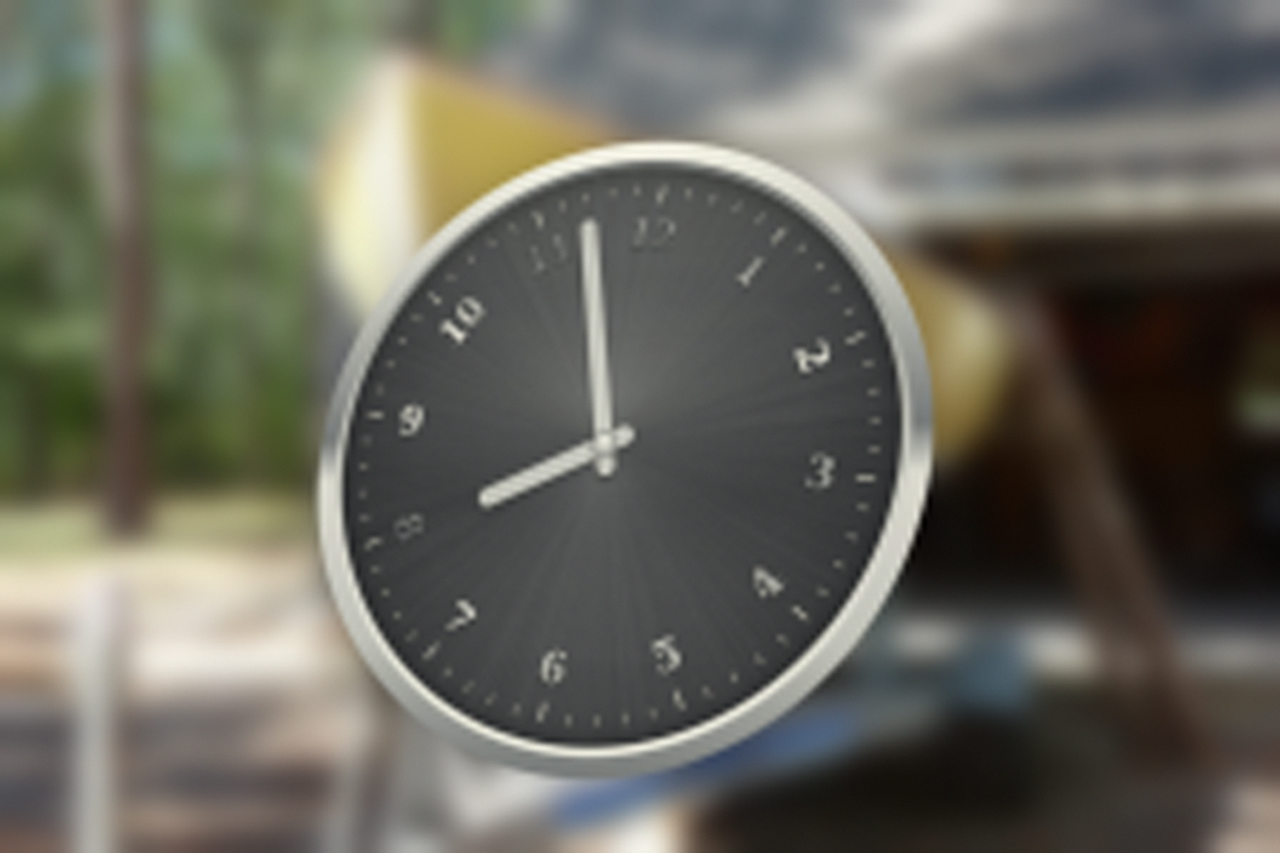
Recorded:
7.57
